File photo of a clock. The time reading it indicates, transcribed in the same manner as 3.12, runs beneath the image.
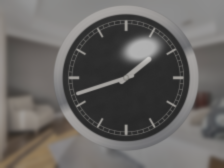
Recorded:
1.42
